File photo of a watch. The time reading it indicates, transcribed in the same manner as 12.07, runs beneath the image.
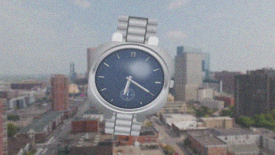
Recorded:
6.20
